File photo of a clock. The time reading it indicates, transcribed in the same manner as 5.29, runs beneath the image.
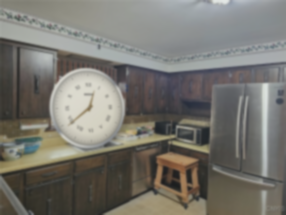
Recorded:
12.39
